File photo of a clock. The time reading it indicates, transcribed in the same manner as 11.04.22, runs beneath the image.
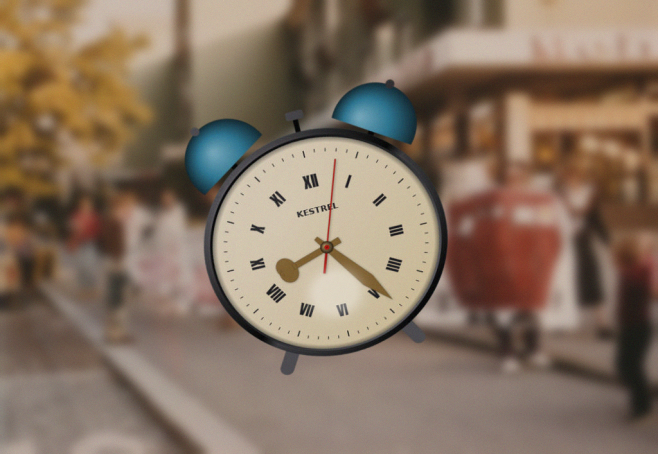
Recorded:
8.24.03
